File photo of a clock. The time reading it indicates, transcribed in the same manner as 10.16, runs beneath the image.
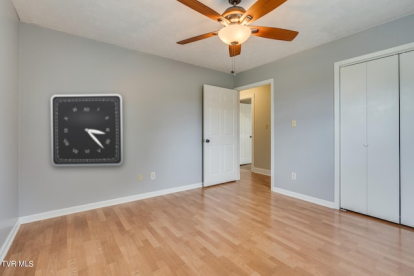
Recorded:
3.23
